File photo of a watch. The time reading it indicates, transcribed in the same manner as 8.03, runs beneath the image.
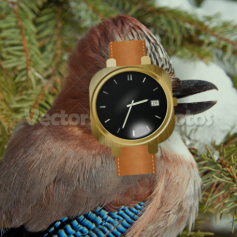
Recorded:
2.34
